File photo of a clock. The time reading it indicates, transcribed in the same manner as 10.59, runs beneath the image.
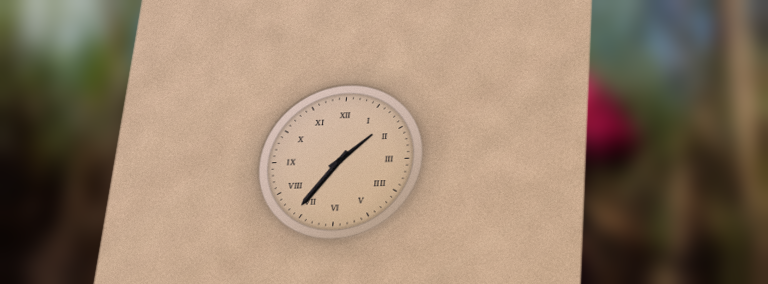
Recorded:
1.36
